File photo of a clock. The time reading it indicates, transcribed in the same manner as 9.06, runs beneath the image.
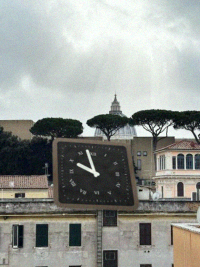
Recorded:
9.58
